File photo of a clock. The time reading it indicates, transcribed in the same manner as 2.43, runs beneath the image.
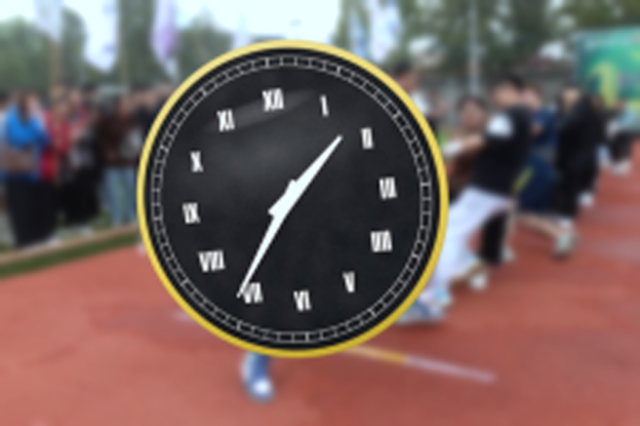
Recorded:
1.36
